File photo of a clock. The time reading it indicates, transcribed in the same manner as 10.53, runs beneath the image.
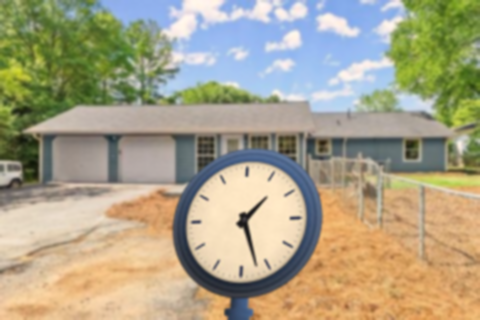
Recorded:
1.27
